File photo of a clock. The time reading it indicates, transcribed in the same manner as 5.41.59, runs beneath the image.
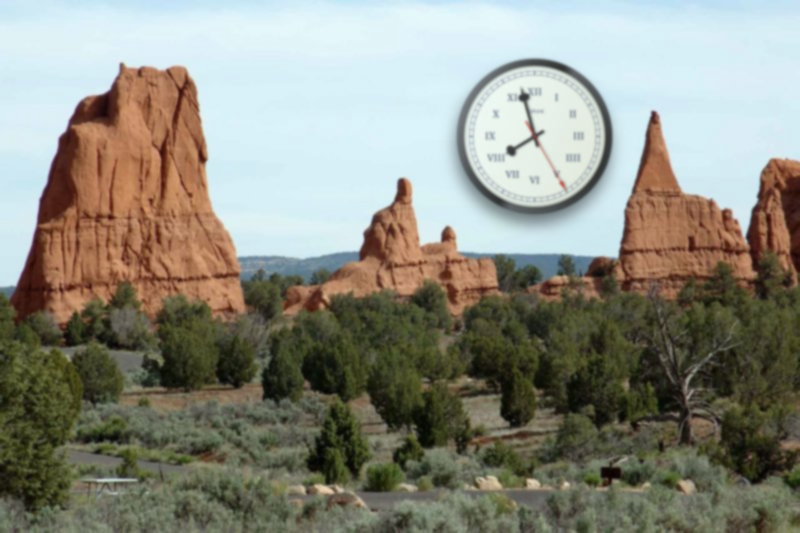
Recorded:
7.57.25
